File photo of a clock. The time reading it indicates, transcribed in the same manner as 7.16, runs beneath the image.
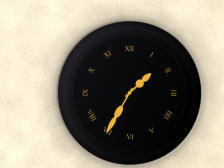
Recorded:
1.35
